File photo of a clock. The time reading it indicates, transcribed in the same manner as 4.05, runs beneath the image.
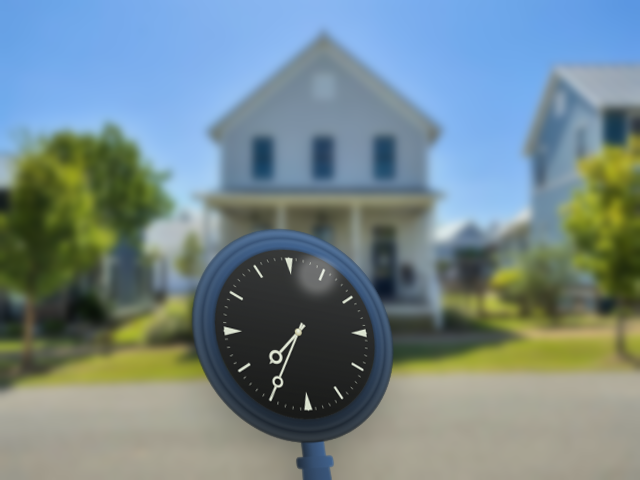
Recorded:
7.35
